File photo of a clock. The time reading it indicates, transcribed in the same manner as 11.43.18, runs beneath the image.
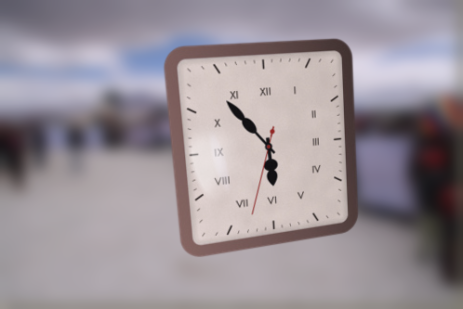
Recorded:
5.53.33
